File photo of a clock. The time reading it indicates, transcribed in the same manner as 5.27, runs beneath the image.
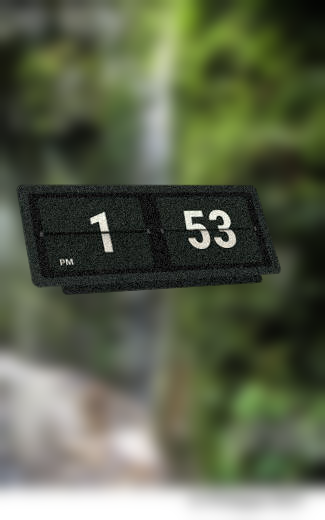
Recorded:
1.53
